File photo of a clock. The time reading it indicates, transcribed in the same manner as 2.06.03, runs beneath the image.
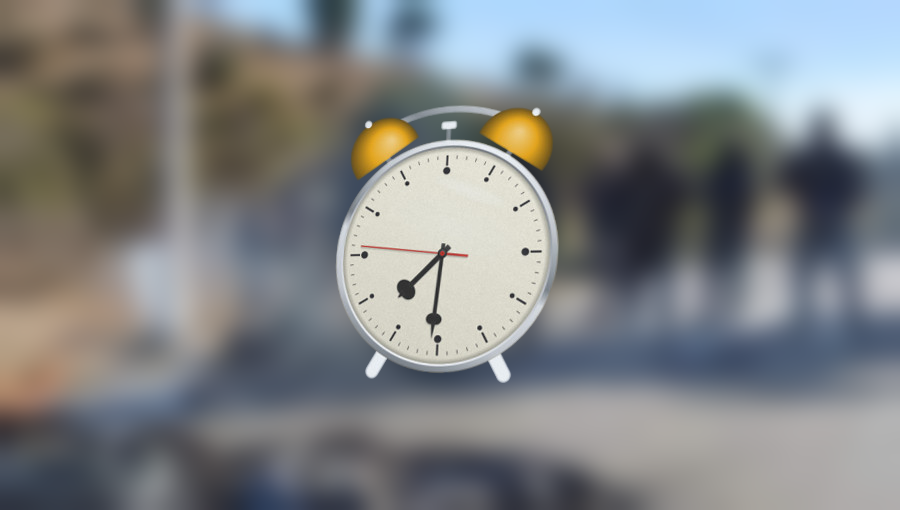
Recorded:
7.30.46
